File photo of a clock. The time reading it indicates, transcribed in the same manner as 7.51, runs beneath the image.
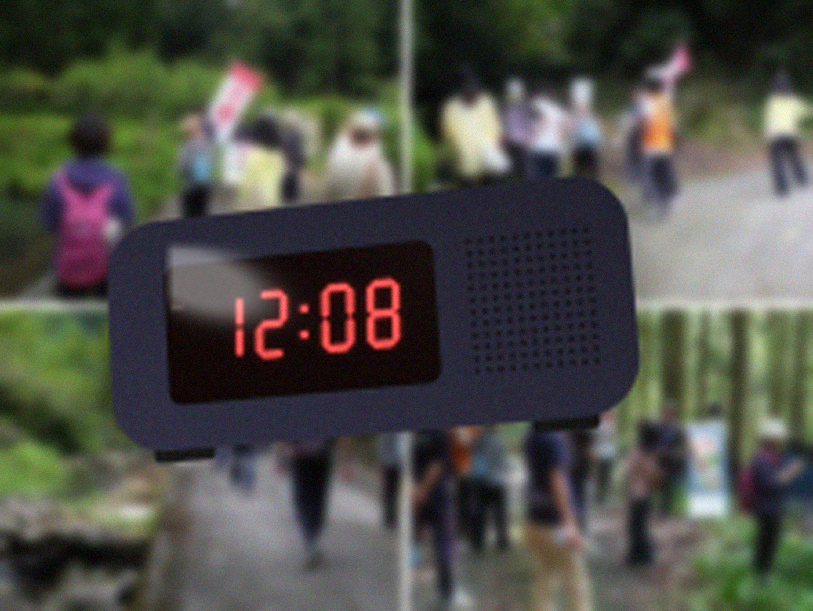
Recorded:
12.08
